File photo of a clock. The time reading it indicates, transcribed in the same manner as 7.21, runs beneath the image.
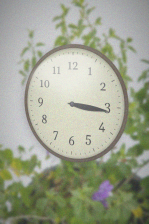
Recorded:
3.16
